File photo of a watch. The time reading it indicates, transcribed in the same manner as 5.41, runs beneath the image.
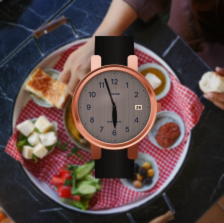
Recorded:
5.57
